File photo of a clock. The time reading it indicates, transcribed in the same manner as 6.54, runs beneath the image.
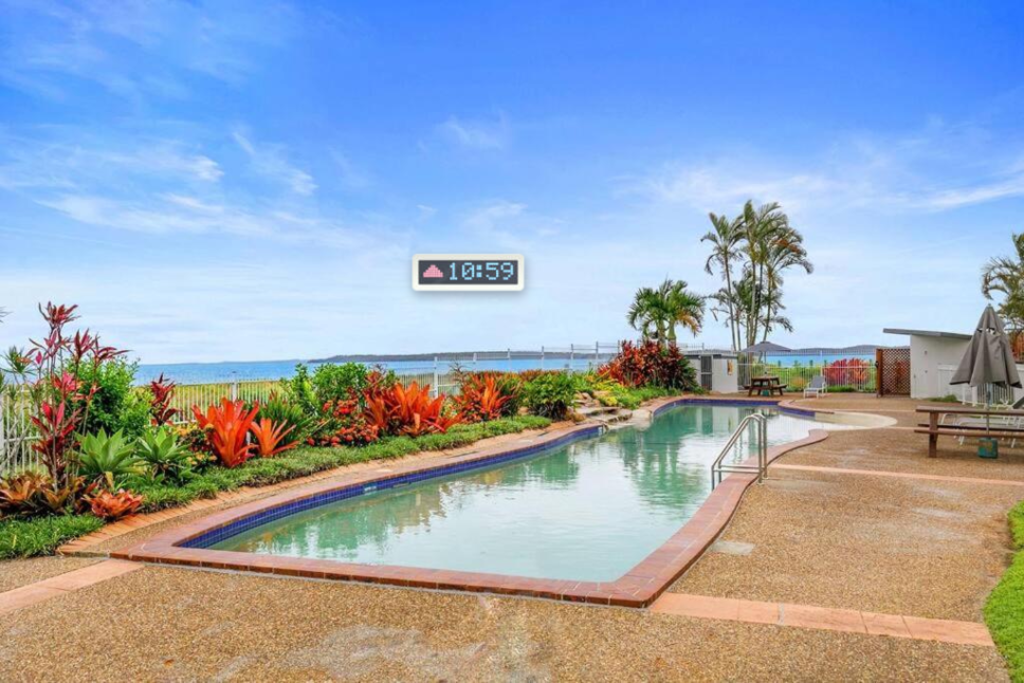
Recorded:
10.59
